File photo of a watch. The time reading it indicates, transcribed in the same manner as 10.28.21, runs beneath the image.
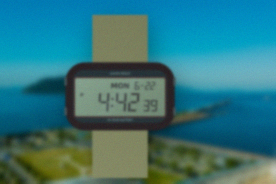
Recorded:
4.42.39
